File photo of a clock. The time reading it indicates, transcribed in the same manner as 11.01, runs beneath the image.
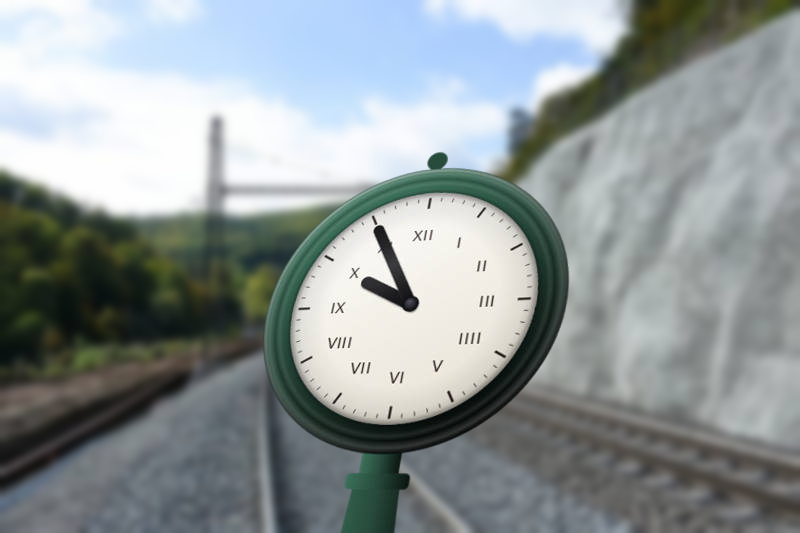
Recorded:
9.55
